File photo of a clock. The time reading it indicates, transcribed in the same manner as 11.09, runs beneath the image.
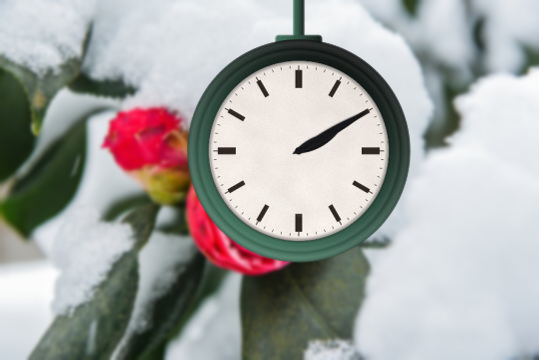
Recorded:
2.10
